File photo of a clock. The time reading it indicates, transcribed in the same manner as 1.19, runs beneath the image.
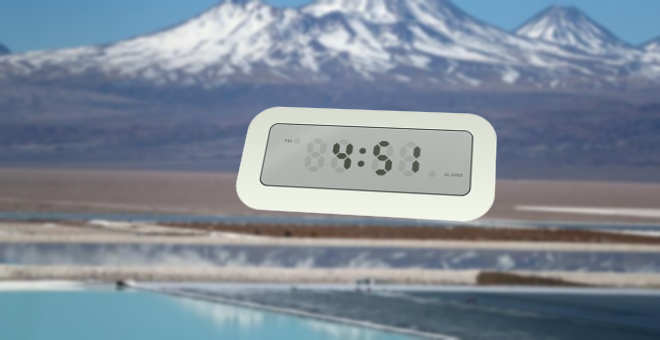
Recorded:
4.51
